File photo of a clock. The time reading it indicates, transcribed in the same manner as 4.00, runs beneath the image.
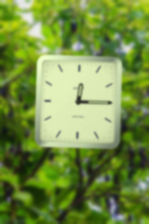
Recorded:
12.15
